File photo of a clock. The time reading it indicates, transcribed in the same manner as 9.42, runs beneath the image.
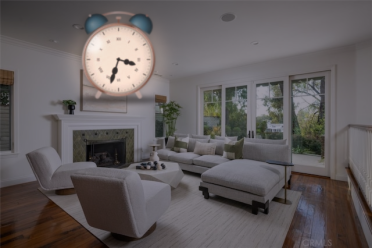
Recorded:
3.33
